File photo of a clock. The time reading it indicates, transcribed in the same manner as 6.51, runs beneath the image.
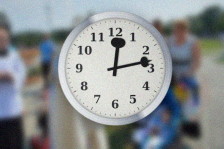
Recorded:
12.13
